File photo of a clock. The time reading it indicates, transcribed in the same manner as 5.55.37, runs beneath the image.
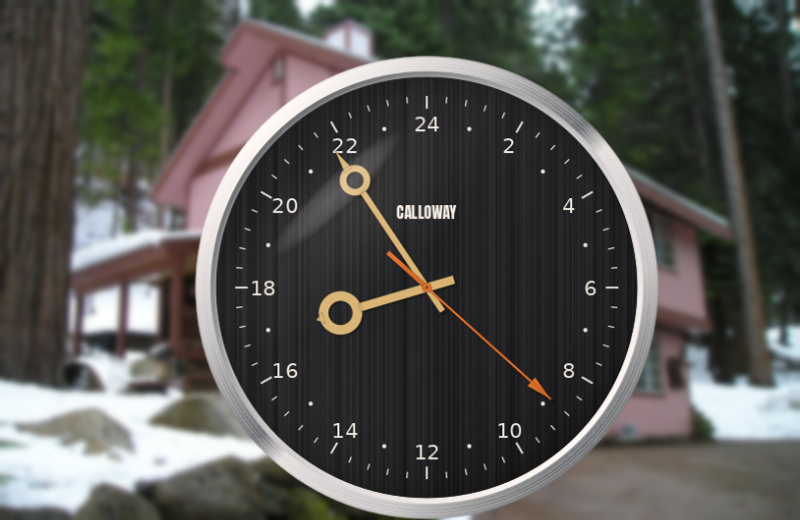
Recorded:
16.54.22
